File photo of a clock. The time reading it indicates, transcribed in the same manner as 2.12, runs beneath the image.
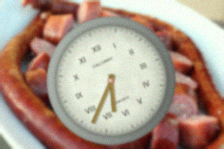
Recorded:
6.38
